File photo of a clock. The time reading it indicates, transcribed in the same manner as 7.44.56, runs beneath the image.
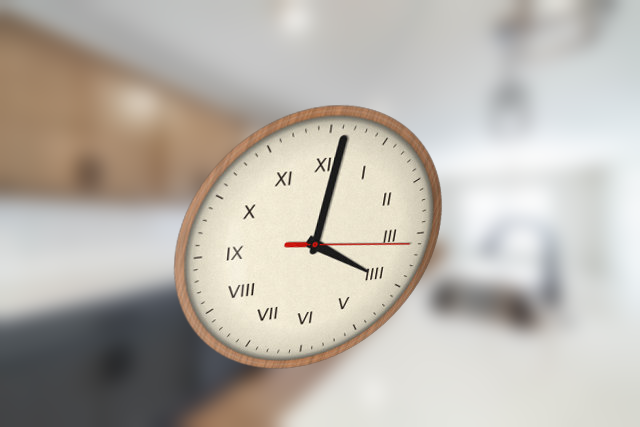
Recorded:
4.01.16
